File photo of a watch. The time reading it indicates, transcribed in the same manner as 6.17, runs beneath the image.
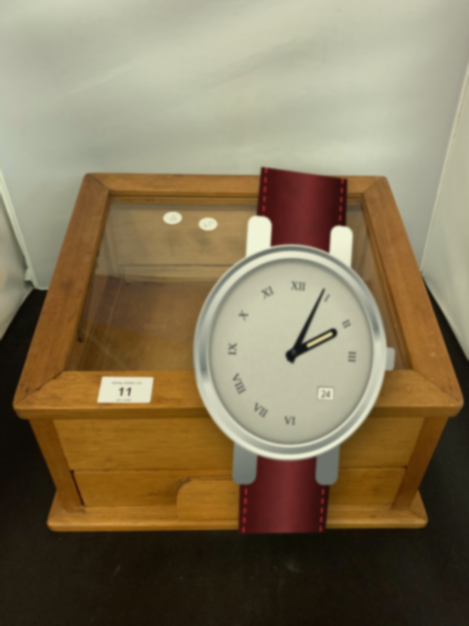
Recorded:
2.04
